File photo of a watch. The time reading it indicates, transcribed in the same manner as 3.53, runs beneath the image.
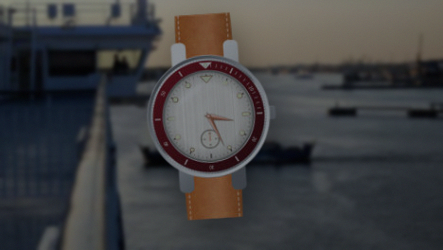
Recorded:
3.26
